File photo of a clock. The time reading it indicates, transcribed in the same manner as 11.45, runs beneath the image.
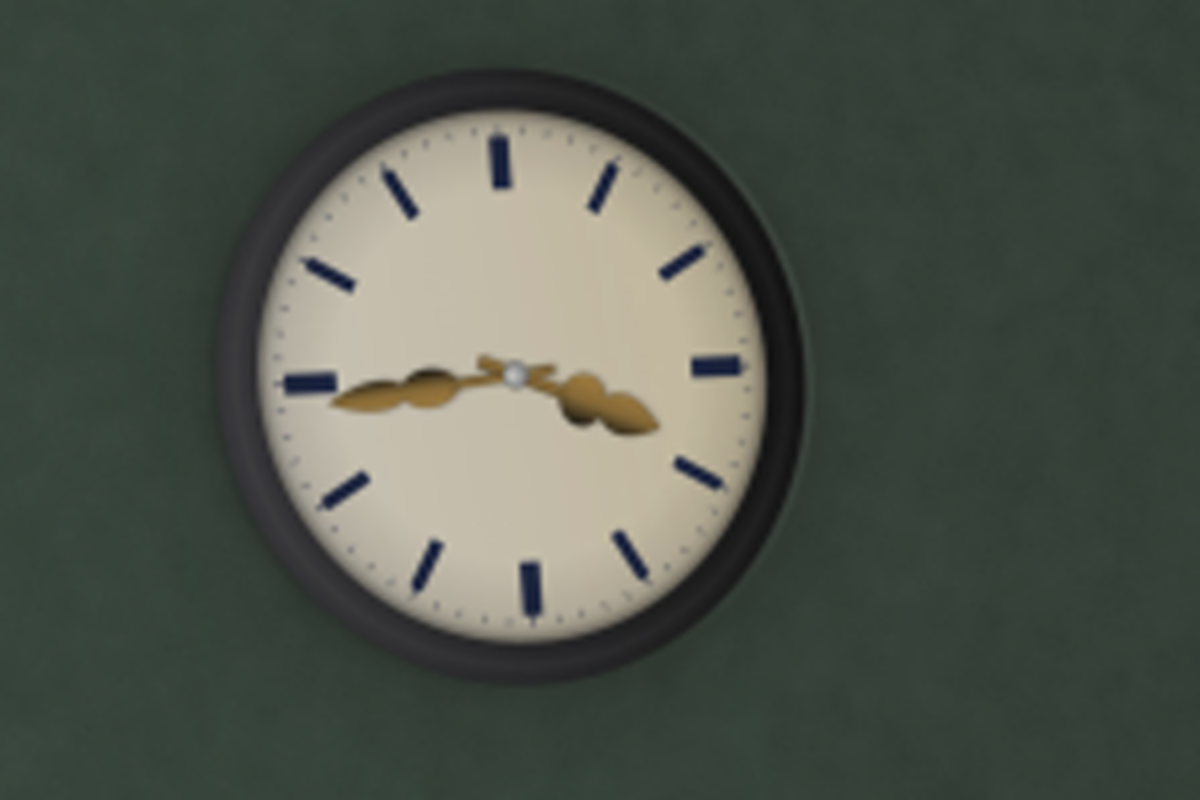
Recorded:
3.44
